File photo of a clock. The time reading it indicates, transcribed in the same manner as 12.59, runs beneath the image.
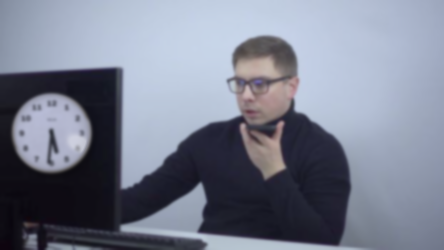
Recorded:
5.31
